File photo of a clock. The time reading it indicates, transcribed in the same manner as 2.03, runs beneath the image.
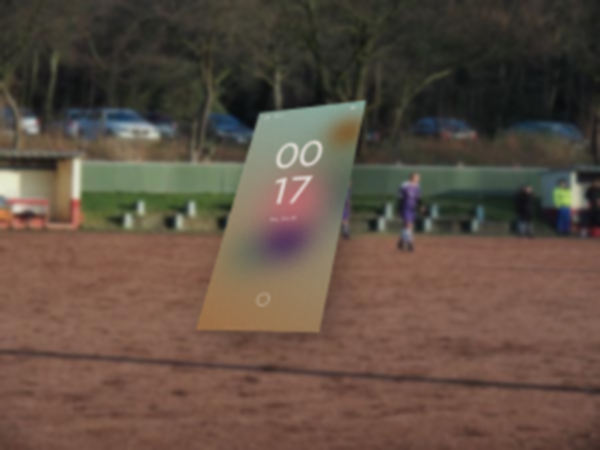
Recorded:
0.17
